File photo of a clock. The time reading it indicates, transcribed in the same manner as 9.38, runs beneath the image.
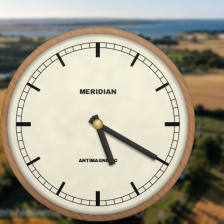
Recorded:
5.20
